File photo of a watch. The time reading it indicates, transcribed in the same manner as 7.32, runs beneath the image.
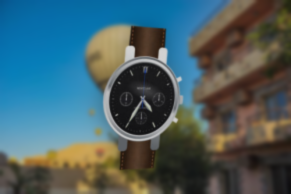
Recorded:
4.35
